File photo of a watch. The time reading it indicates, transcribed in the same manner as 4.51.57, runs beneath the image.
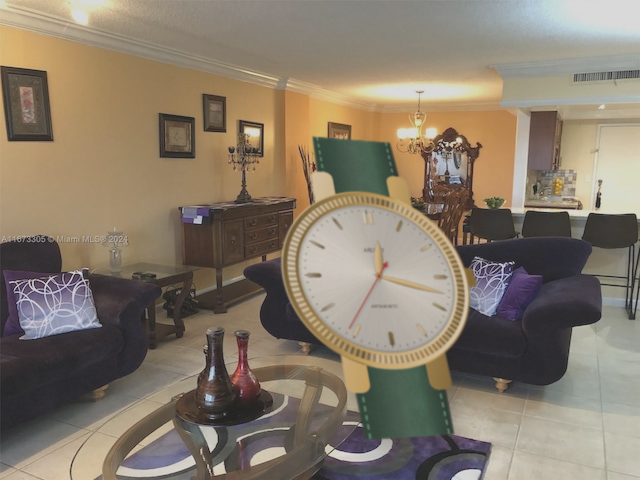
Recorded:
12.17.36
